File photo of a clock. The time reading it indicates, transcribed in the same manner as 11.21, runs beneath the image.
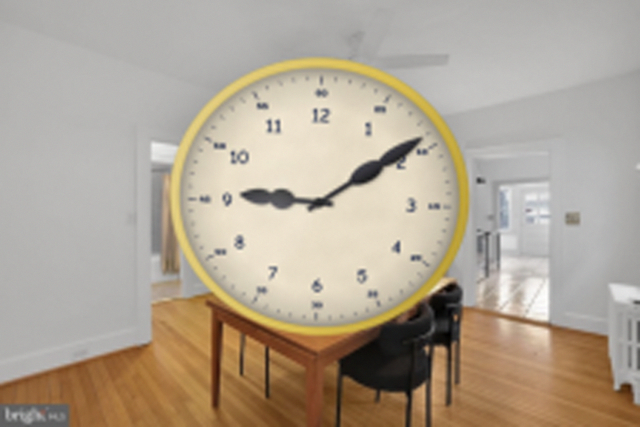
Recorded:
9.09
